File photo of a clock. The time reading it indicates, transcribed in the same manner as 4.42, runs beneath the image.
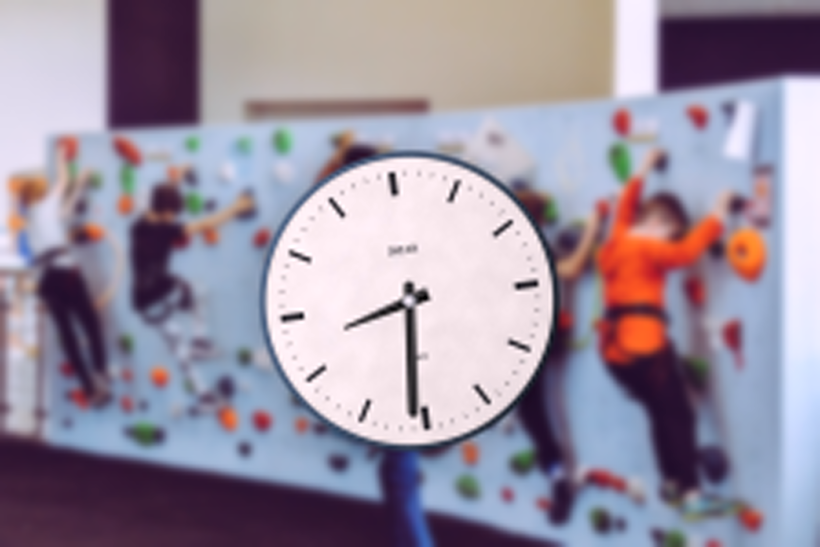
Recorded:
8.31
